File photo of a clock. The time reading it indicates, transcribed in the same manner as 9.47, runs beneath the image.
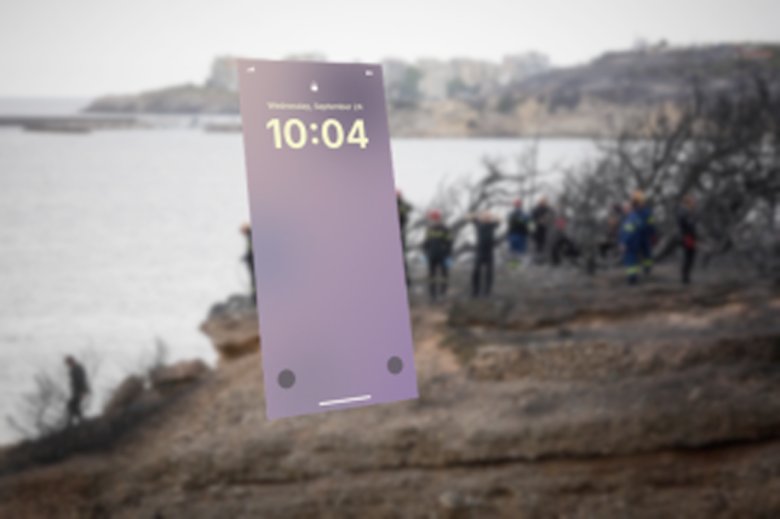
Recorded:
10.04
